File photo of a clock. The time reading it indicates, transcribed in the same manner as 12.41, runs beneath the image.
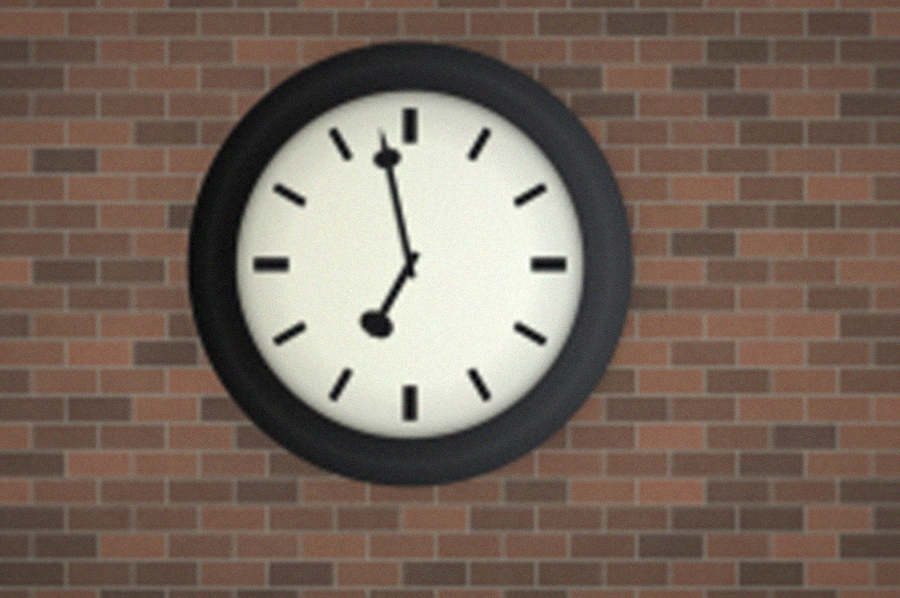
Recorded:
6.58
